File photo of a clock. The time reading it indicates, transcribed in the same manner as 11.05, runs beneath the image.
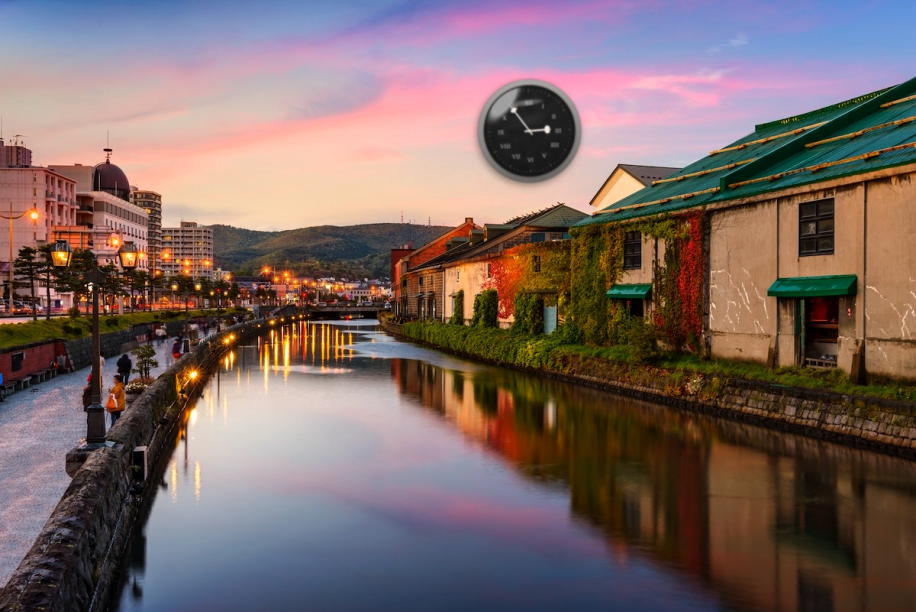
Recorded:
2.54
